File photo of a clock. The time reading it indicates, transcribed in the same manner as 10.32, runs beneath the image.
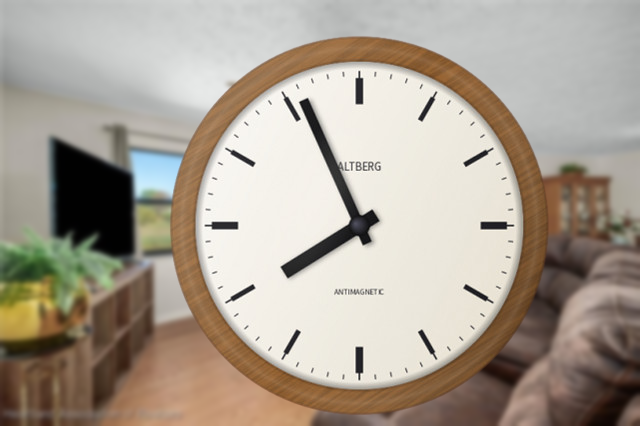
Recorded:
7.56
